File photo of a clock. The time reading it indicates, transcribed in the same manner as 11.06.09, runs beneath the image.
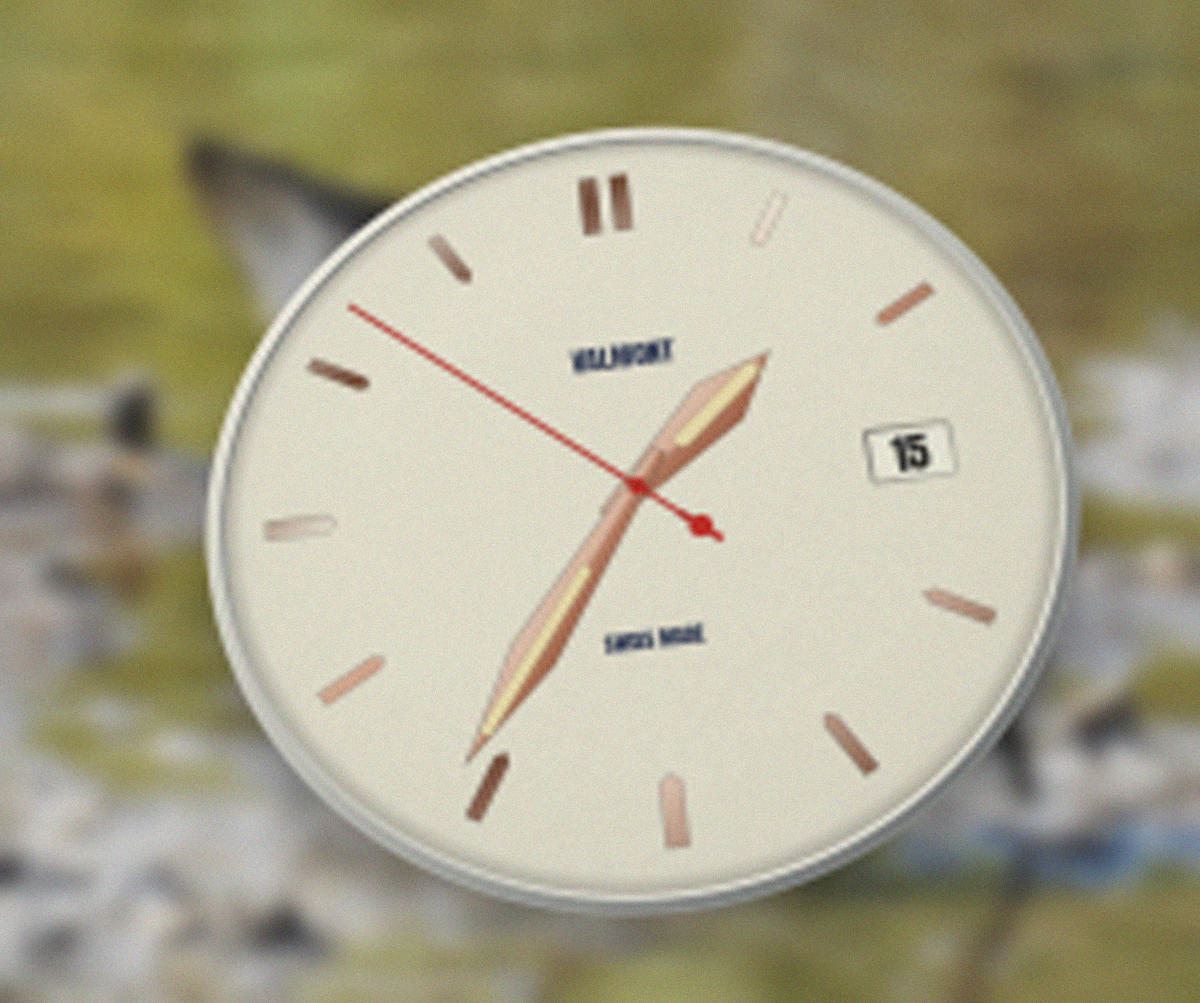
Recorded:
1.35.52
